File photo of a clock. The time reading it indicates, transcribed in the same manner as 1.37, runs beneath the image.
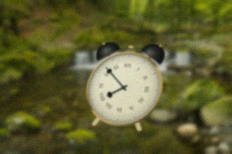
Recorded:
7.52
